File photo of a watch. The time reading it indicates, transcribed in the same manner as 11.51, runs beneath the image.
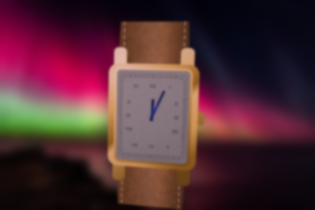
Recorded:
12.04
